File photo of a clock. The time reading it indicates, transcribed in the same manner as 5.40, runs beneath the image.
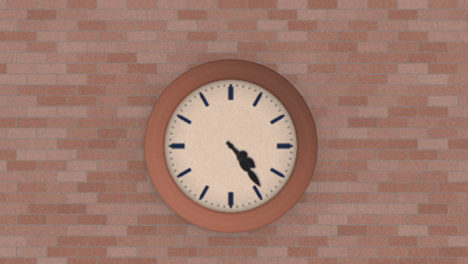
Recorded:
4.24
